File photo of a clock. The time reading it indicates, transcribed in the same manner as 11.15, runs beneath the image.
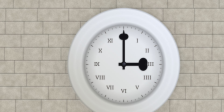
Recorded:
3.00
